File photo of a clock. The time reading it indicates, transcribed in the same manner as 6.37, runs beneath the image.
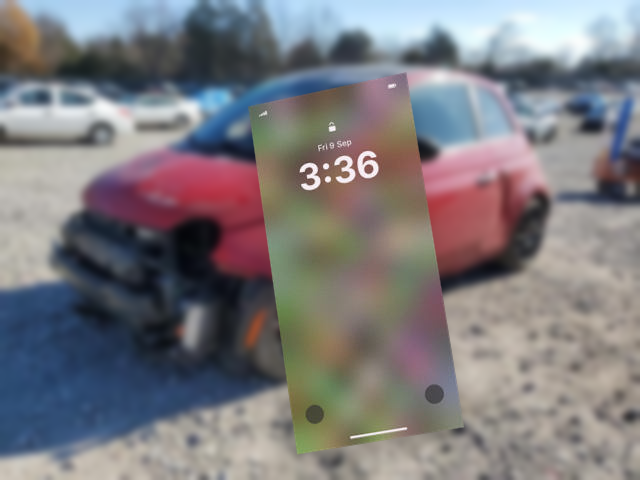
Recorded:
3.36
